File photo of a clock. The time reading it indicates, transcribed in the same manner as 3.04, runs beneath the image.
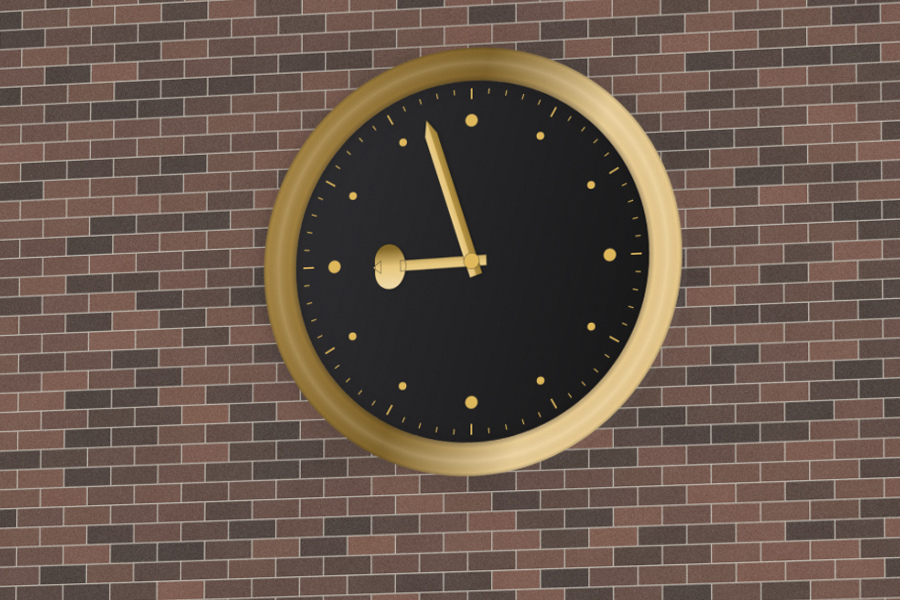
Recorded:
8.57
